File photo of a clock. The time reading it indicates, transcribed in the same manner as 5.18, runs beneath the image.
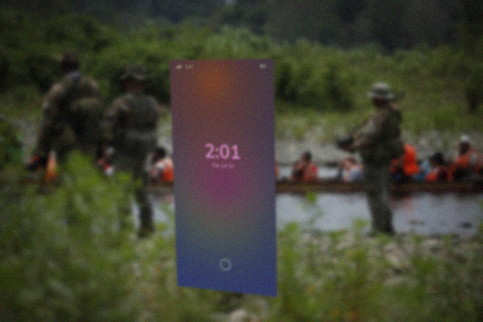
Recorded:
2.01
